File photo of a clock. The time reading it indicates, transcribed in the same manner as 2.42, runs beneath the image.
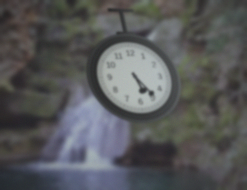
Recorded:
5.24
